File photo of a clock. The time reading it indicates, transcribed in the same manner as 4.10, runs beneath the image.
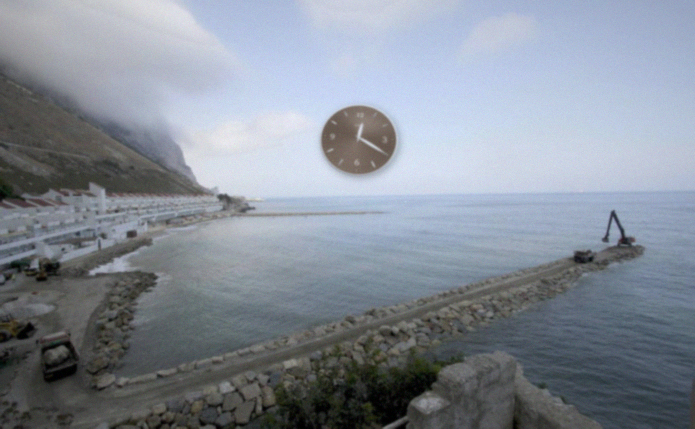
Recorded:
12.20
